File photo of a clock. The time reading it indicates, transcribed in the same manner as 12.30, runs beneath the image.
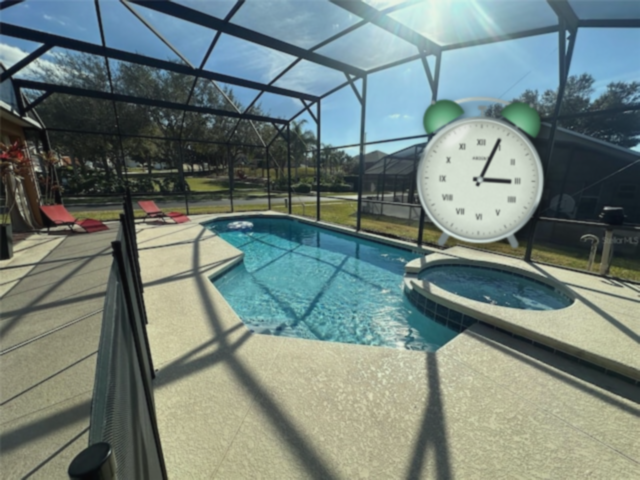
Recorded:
3.04
